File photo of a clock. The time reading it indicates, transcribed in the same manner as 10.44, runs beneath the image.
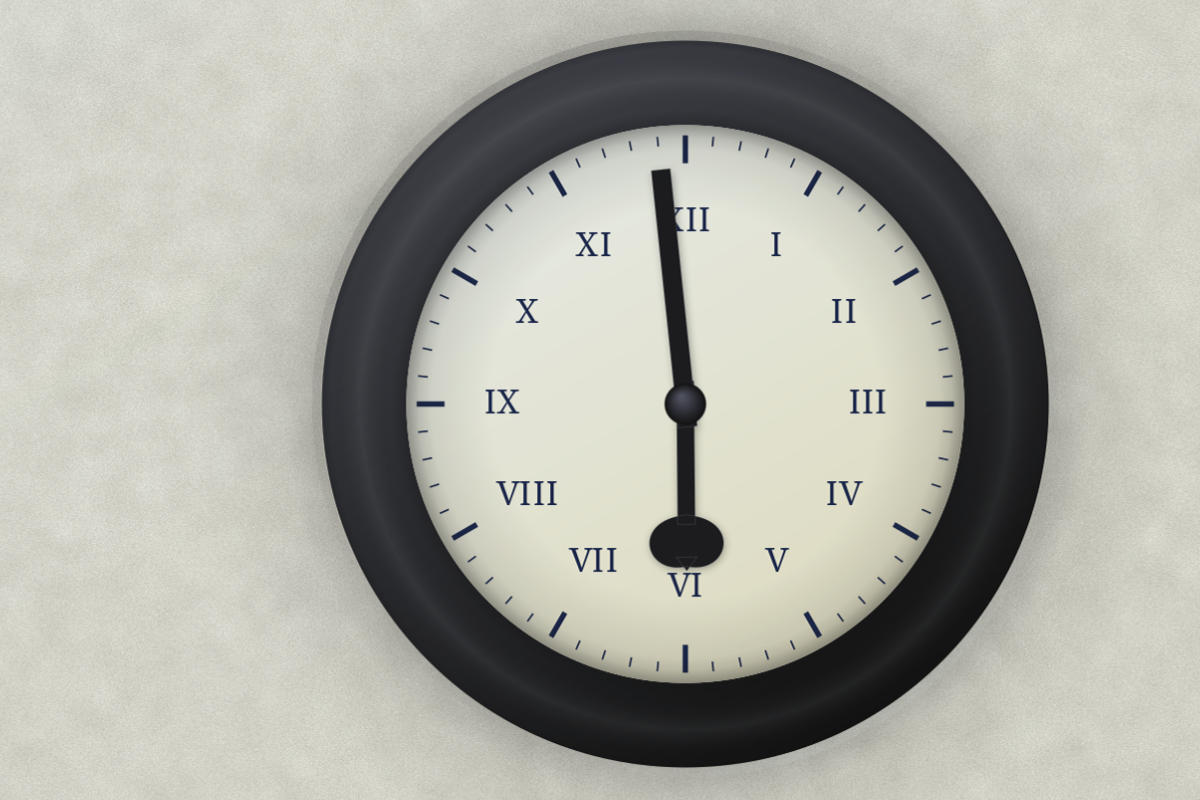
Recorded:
5.59
